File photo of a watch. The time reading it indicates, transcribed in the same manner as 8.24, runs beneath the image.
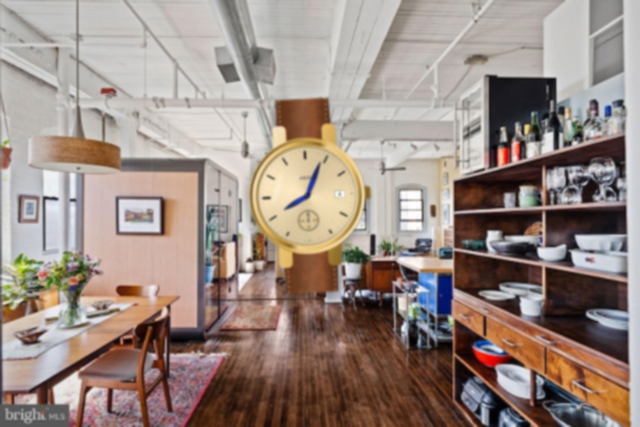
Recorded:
8.04
